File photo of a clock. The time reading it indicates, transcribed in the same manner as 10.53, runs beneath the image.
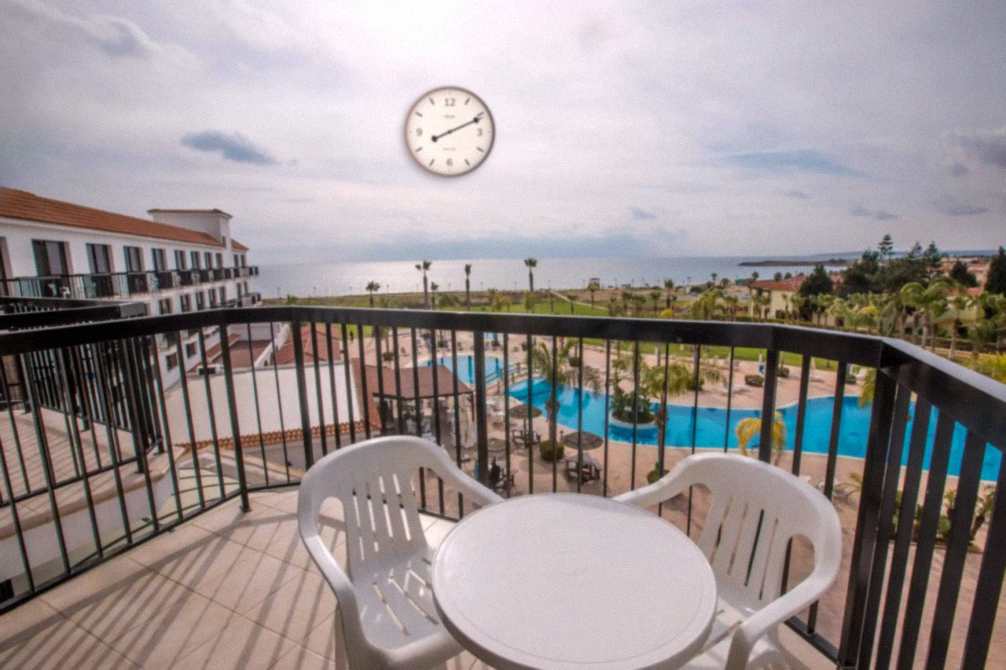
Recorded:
8.11
